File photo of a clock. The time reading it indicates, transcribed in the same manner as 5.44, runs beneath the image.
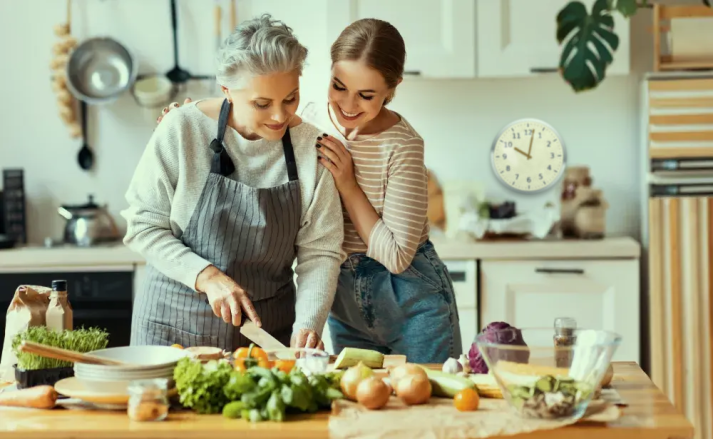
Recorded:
10.02
